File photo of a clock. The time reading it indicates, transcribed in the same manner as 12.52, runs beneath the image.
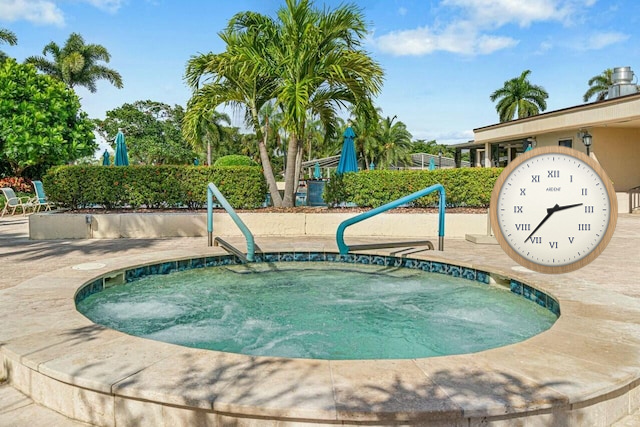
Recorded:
2.37
